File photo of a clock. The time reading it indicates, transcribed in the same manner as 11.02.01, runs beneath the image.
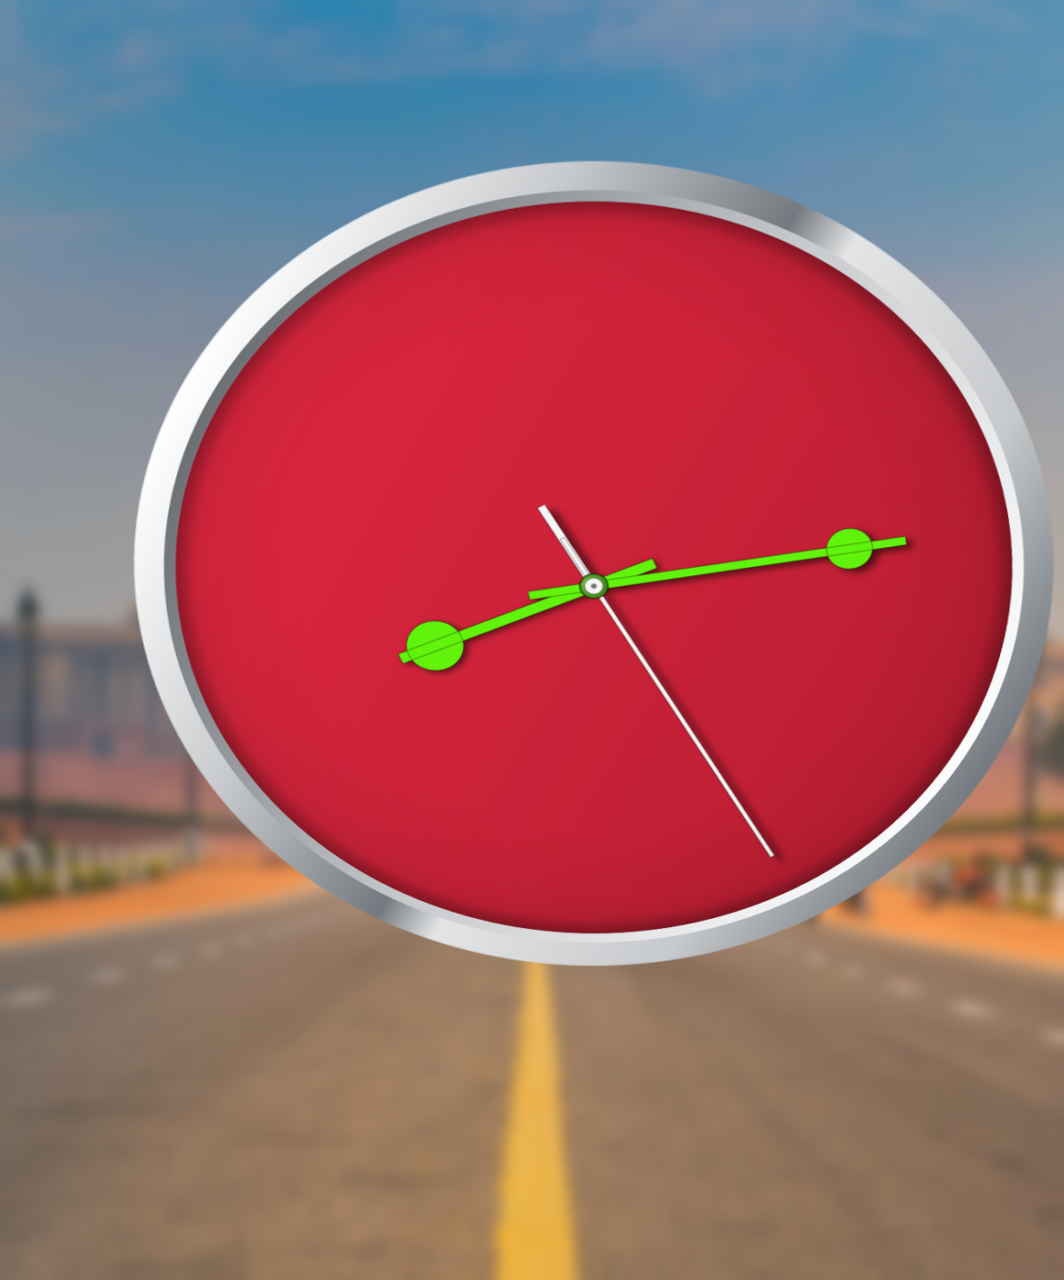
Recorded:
8.13.25
